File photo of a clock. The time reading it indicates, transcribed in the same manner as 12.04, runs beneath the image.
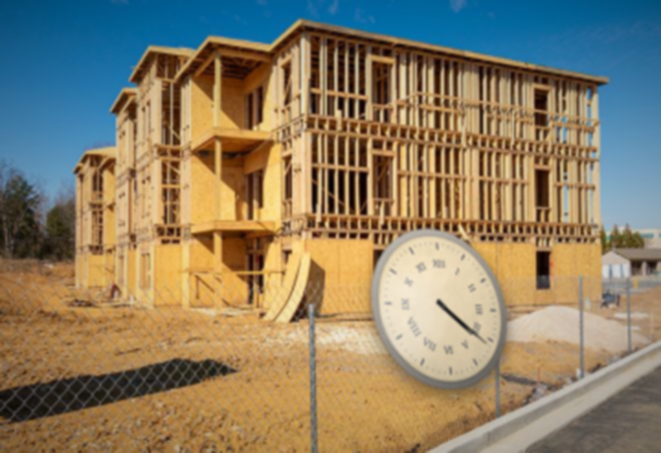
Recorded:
4.21
